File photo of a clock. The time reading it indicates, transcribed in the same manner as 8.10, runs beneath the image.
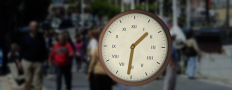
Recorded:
1.31
